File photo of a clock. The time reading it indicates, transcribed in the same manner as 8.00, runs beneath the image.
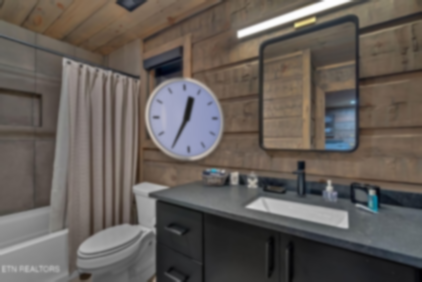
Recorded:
12.35
